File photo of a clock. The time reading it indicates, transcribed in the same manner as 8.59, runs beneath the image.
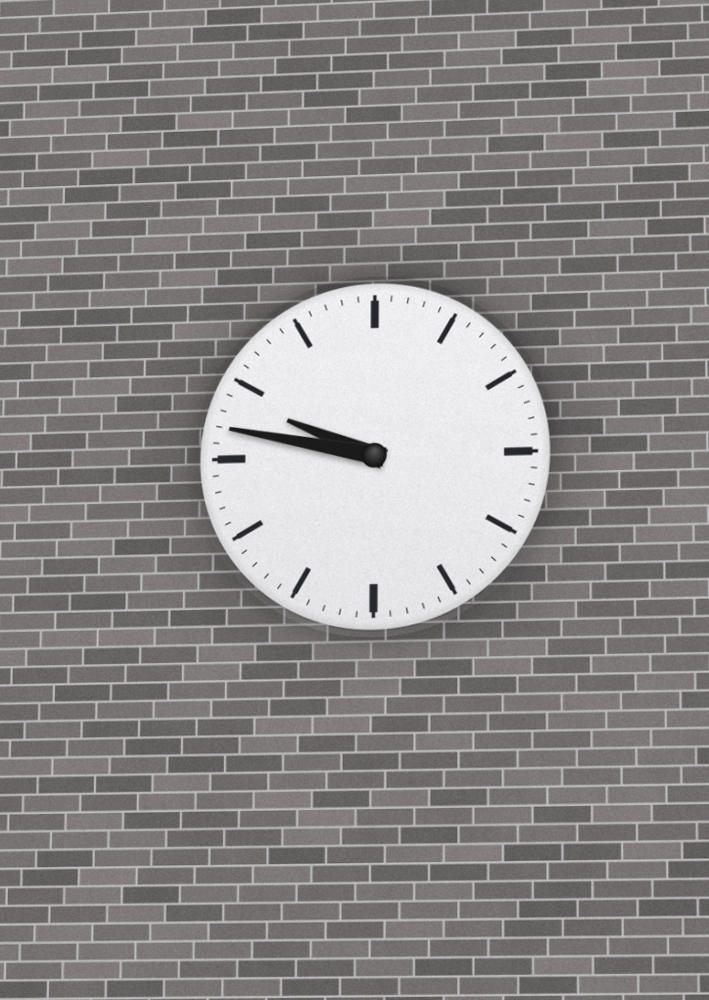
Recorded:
9.47
